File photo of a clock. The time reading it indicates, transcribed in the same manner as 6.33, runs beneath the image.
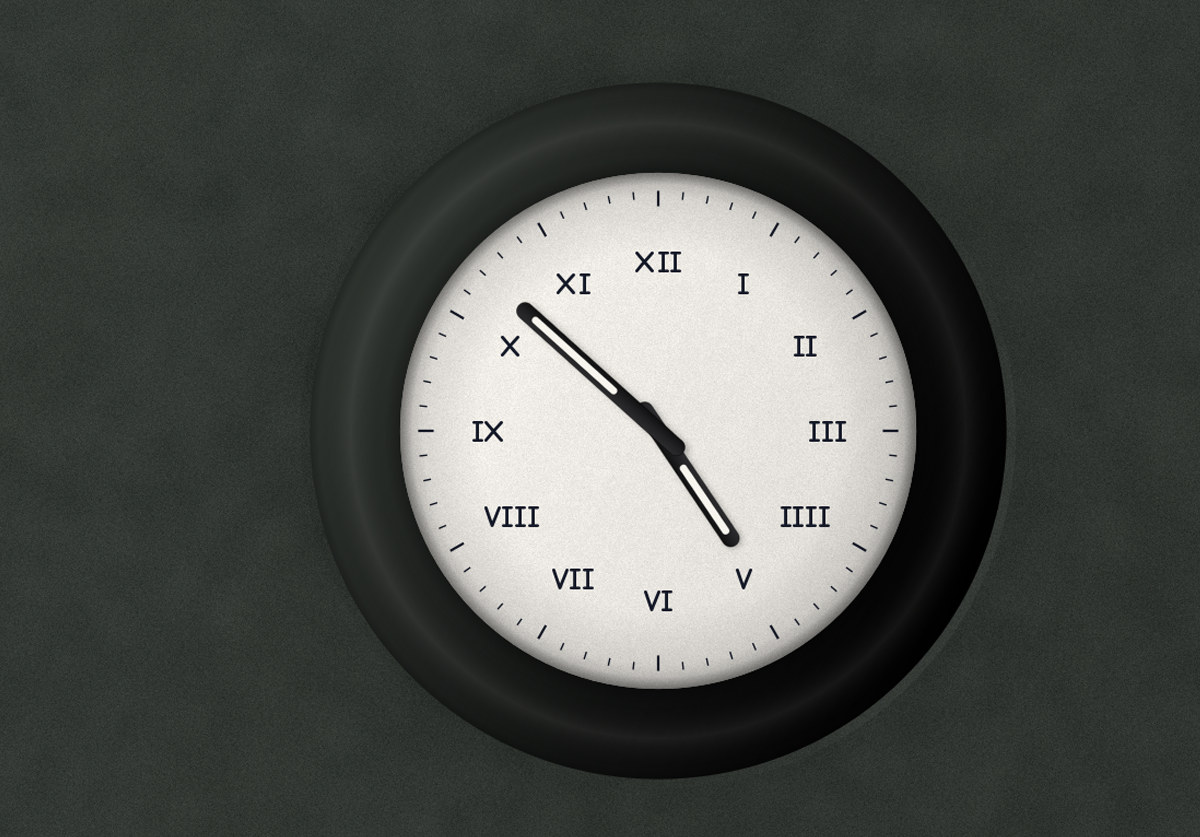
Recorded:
4.52
